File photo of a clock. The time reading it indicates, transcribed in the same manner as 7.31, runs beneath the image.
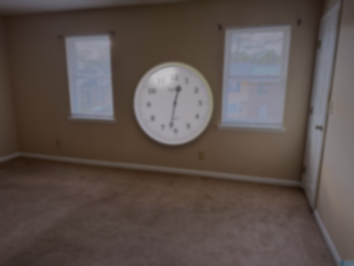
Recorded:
12.32
